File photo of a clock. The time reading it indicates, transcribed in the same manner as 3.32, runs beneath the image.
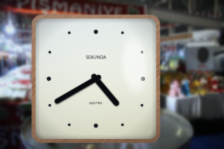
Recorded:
4.40
